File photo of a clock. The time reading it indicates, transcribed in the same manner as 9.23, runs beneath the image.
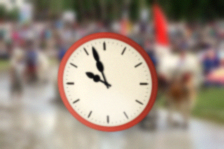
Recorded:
9.57
